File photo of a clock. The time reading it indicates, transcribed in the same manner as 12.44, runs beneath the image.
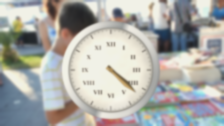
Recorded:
4.22
